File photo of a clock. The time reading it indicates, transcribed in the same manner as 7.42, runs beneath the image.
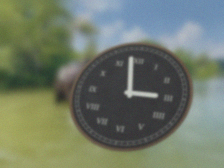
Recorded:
2.58
